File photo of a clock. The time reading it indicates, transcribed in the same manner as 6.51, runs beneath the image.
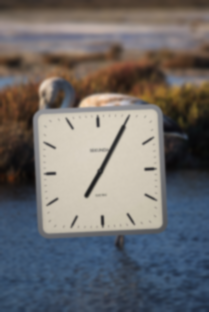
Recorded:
7.05
